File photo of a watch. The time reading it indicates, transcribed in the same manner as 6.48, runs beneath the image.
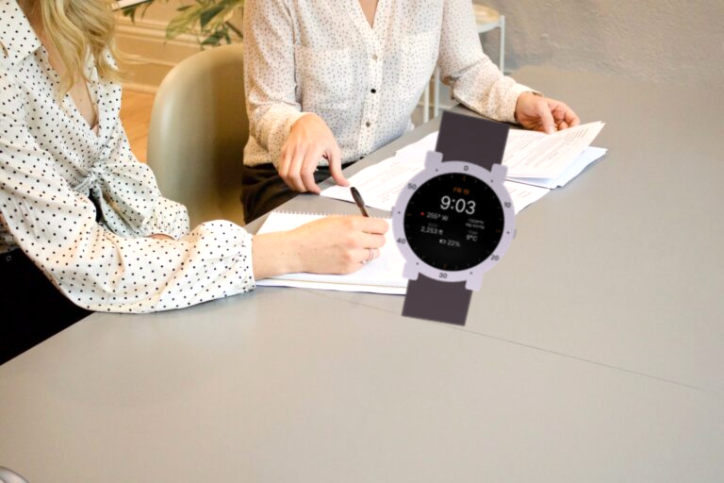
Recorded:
9.03
